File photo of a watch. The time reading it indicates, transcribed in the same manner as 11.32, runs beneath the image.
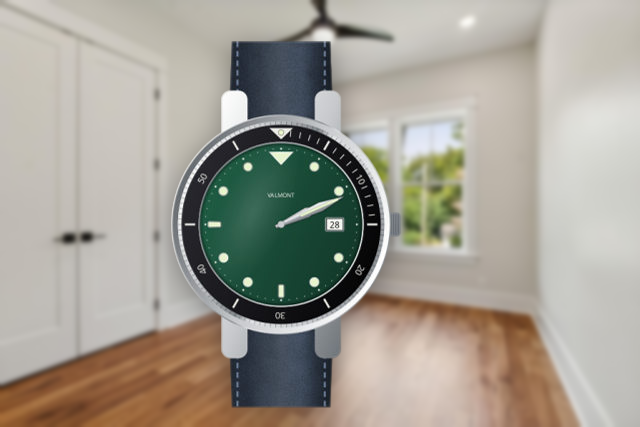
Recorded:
2.11
